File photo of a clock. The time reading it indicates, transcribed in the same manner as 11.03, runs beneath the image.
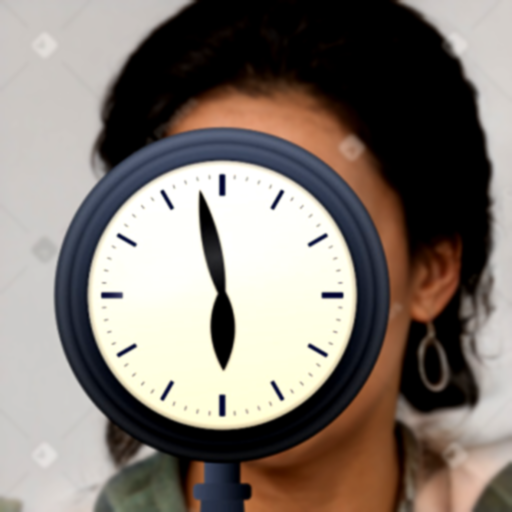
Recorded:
5.58
